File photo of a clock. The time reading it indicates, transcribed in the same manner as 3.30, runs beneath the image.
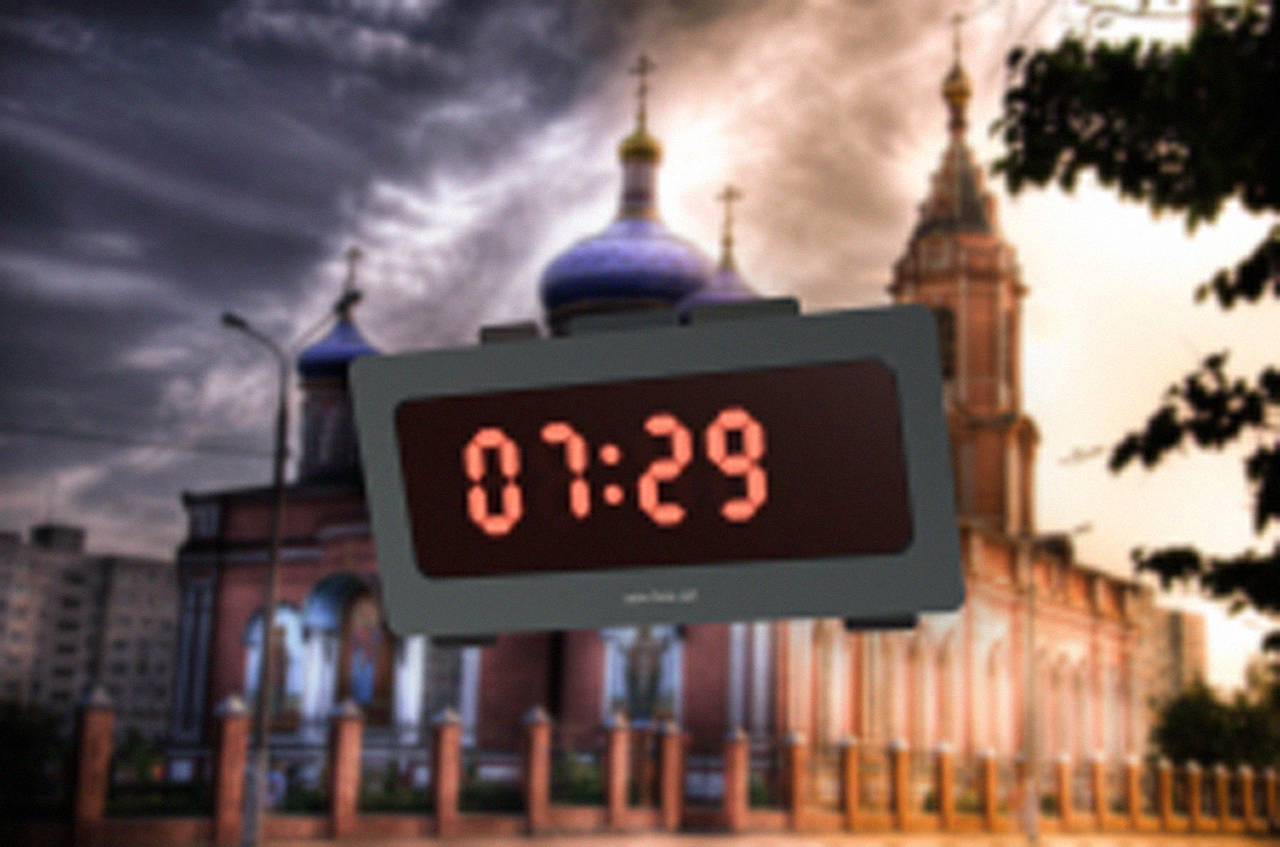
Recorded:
7.29
